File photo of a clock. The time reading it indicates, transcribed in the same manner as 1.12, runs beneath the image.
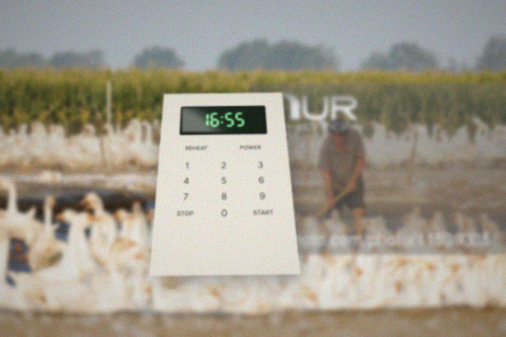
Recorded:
16.55
